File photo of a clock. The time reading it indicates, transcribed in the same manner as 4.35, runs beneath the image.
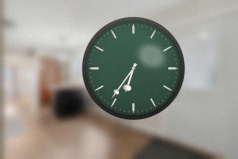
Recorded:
6.36
